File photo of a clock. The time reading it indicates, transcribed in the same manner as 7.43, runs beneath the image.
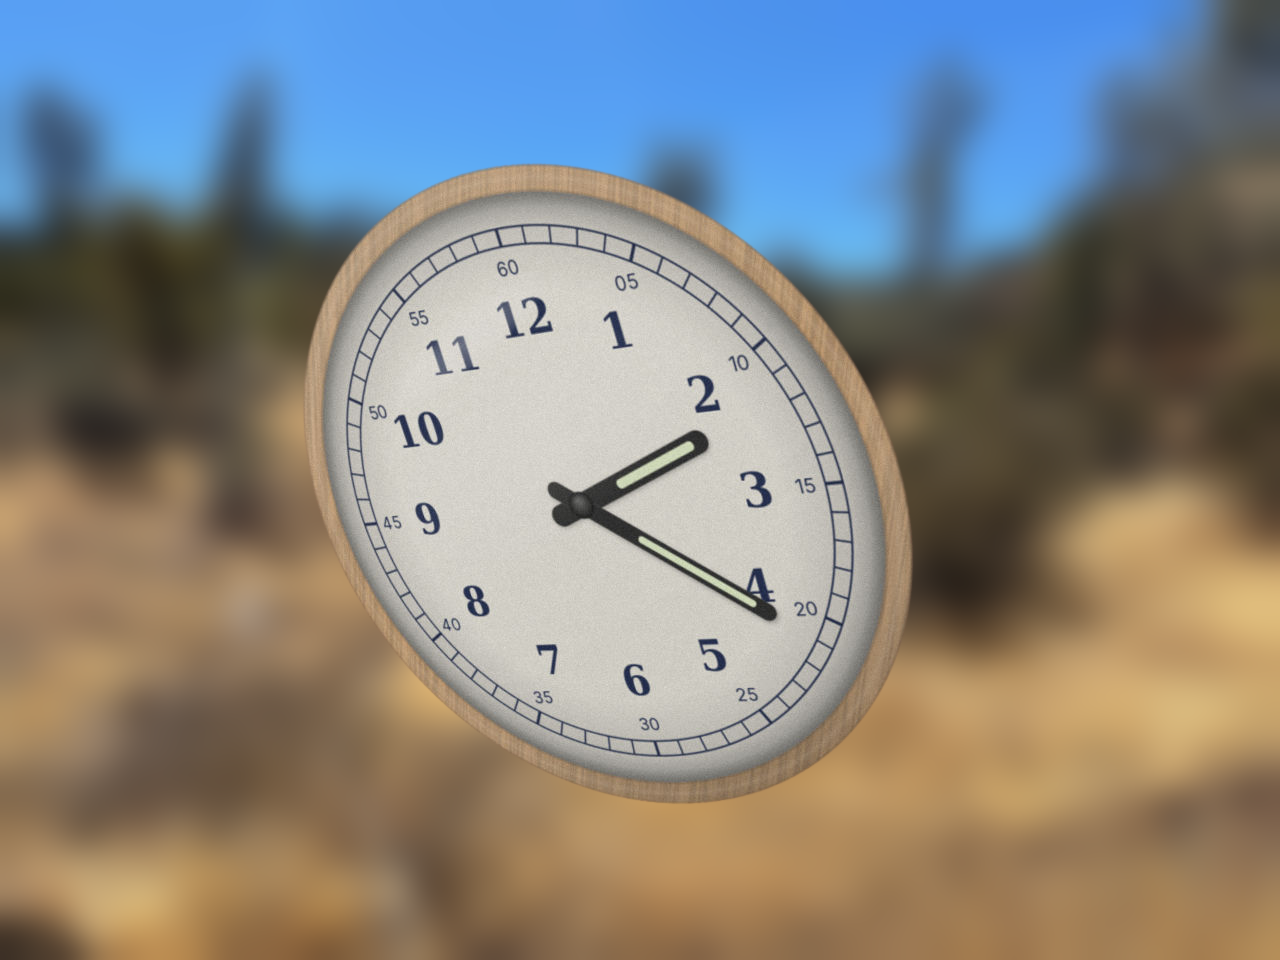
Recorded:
2.21
